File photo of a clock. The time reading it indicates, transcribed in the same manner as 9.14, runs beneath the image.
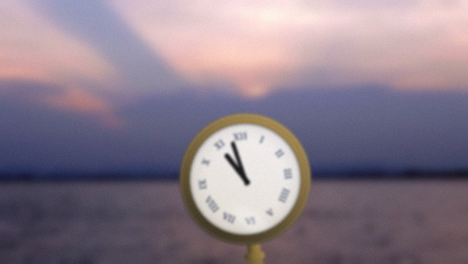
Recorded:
10.58
